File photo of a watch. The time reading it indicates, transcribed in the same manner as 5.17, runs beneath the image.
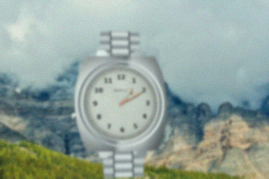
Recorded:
1.10
